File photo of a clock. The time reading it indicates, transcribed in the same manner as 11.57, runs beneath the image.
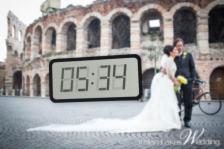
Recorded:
5.34
